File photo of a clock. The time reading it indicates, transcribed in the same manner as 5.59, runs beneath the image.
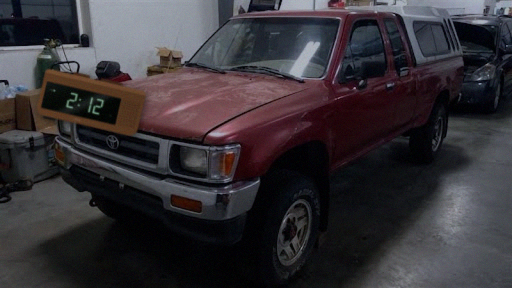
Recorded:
2.12
